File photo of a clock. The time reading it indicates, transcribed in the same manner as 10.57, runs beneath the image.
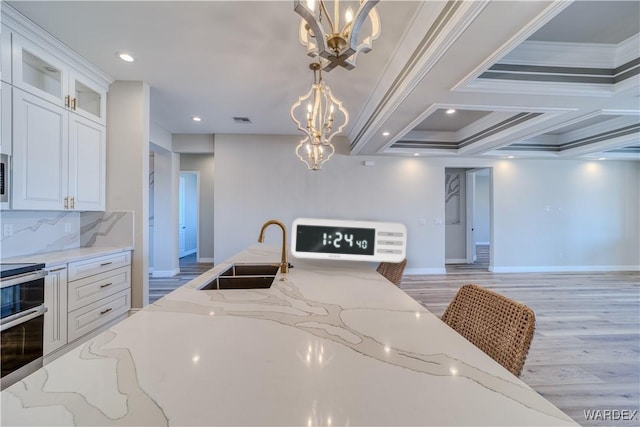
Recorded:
1.24
